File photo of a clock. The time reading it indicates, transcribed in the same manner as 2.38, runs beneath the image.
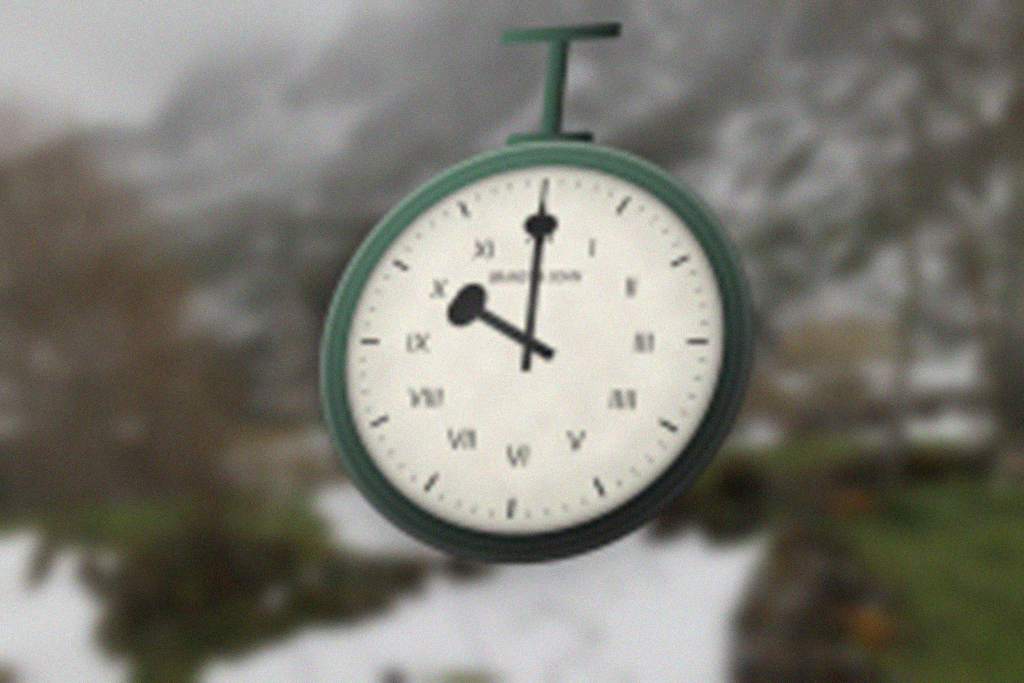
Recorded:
10.00
